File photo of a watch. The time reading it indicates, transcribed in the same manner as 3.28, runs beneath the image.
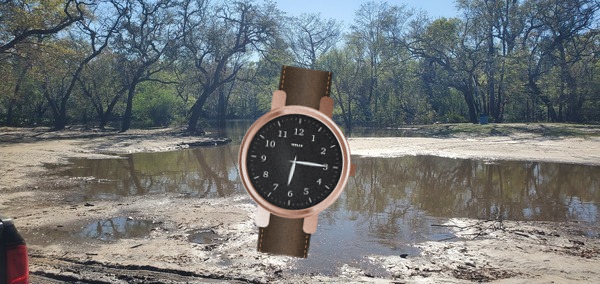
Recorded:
6.15
